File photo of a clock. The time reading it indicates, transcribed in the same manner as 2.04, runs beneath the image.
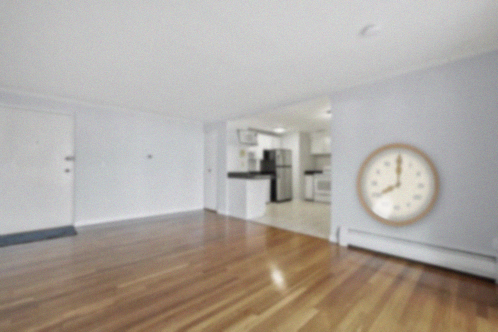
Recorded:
8.00
